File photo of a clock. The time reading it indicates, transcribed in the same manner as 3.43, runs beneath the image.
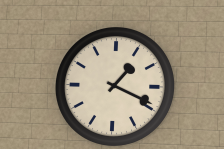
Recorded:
1.19
